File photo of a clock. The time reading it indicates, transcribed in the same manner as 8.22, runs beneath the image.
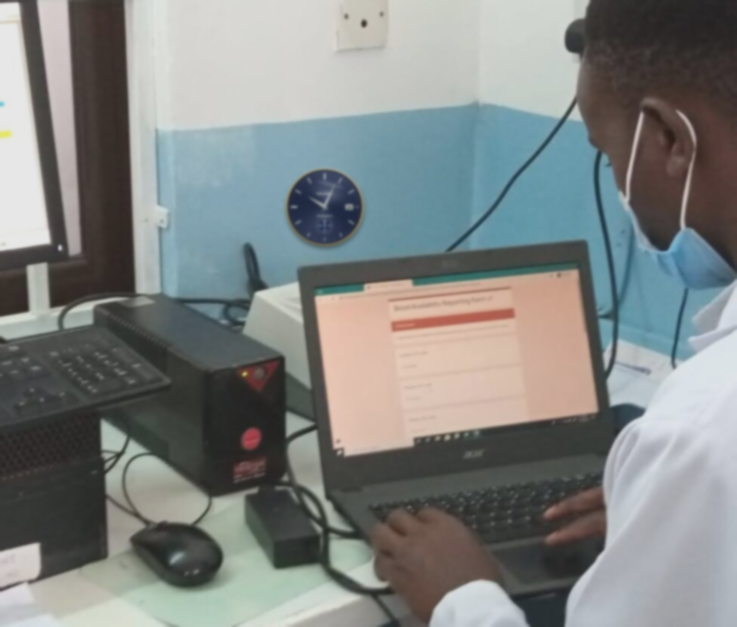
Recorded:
10.04
